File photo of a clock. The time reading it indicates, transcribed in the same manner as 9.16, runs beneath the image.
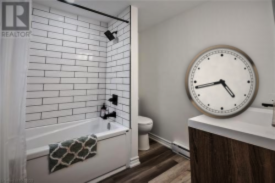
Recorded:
4.43
